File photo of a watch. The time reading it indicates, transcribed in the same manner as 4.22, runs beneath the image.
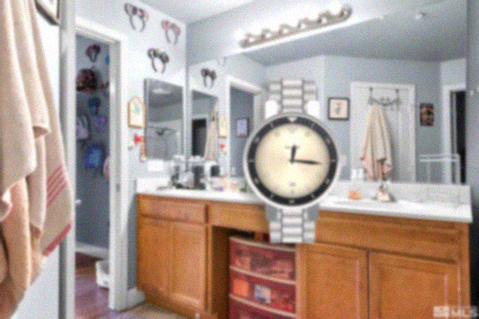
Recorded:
12.16
